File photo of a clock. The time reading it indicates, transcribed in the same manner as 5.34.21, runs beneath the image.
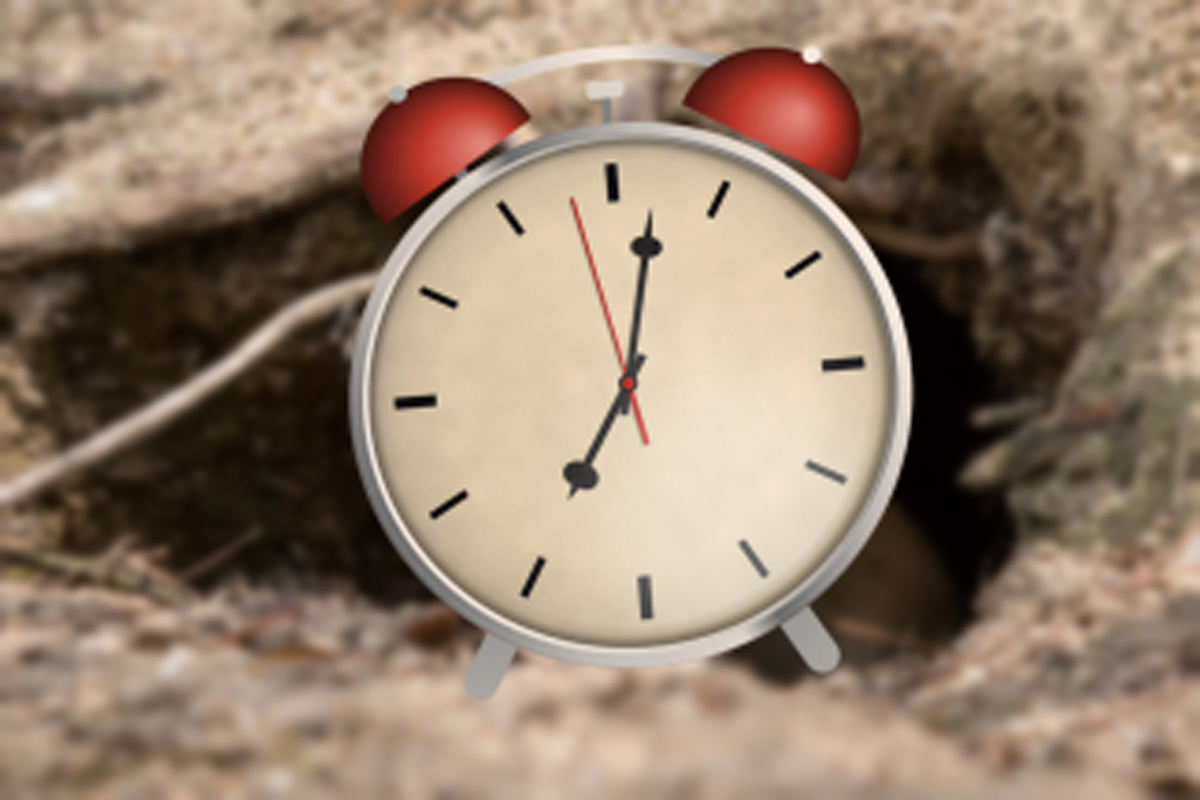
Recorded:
7.01.58
